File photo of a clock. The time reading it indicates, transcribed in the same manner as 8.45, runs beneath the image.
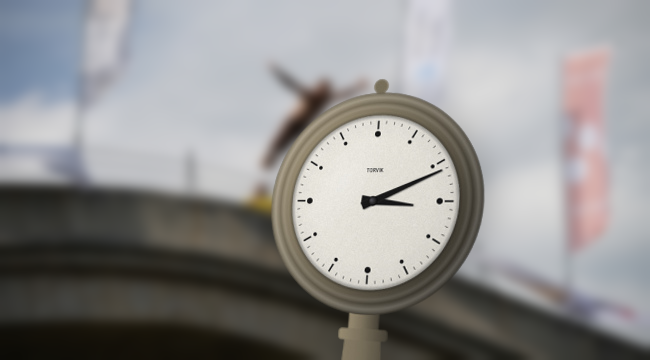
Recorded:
3.11
